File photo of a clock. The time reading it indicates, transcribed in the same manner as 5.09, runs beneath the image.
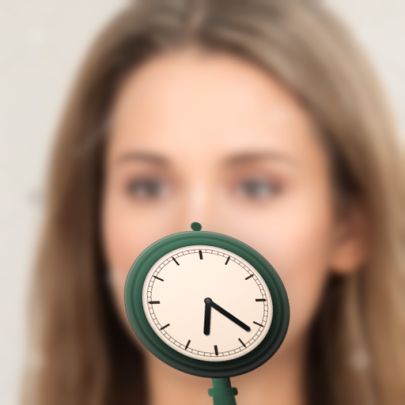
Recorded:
6.22
